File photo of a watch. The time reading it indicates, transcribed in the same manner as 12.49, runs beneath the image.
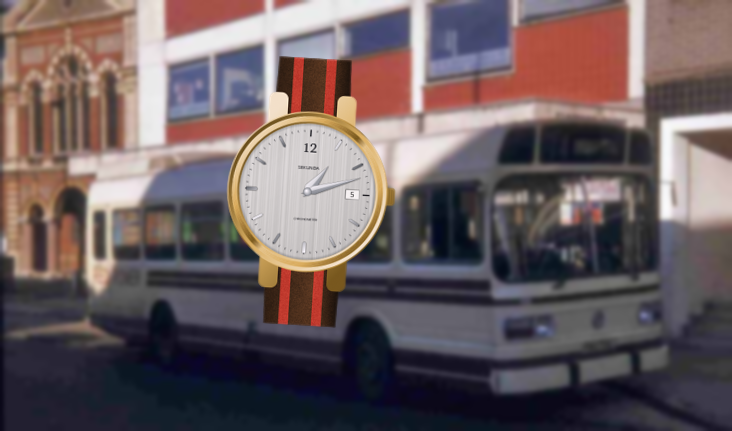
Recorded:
1.12
